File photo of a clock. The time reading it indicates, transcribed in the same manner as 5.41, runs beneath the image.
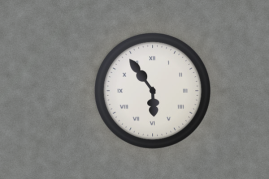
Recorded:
5.54
